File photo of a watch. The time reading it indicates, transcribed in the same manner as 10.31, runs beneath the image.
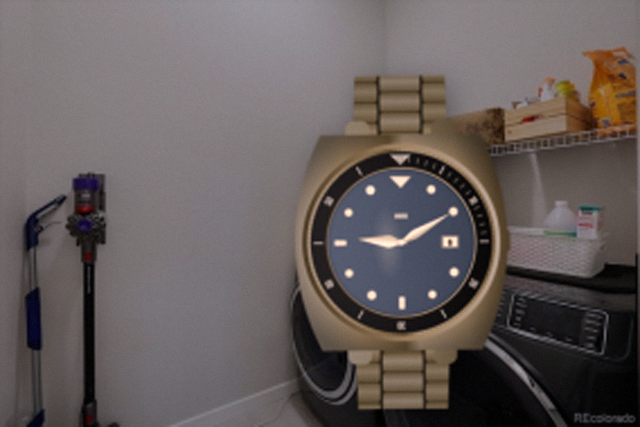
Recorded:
9.10
